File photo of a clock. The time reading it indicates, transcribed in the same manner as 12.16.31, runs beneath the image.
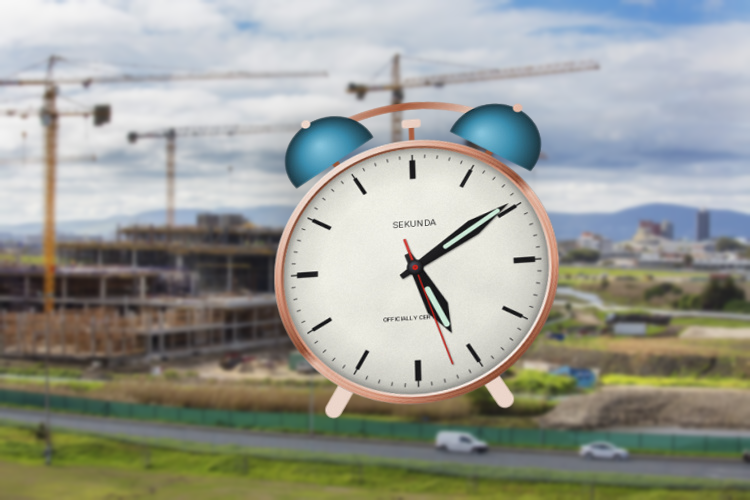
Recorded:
5.09.27
